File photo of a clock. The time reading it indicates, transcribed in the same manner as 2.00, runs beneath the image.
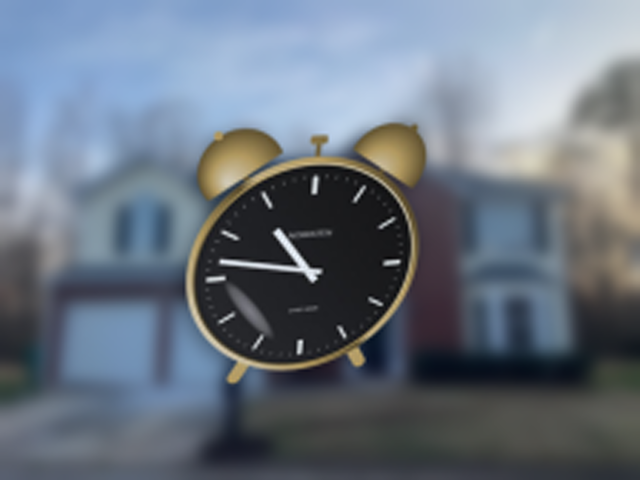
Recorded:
10.47
